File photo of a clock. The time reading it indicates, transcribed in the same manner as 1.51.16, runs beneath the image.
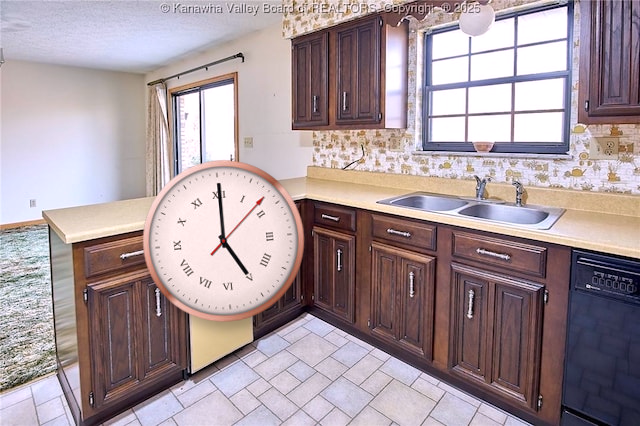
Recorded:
5.00.08
